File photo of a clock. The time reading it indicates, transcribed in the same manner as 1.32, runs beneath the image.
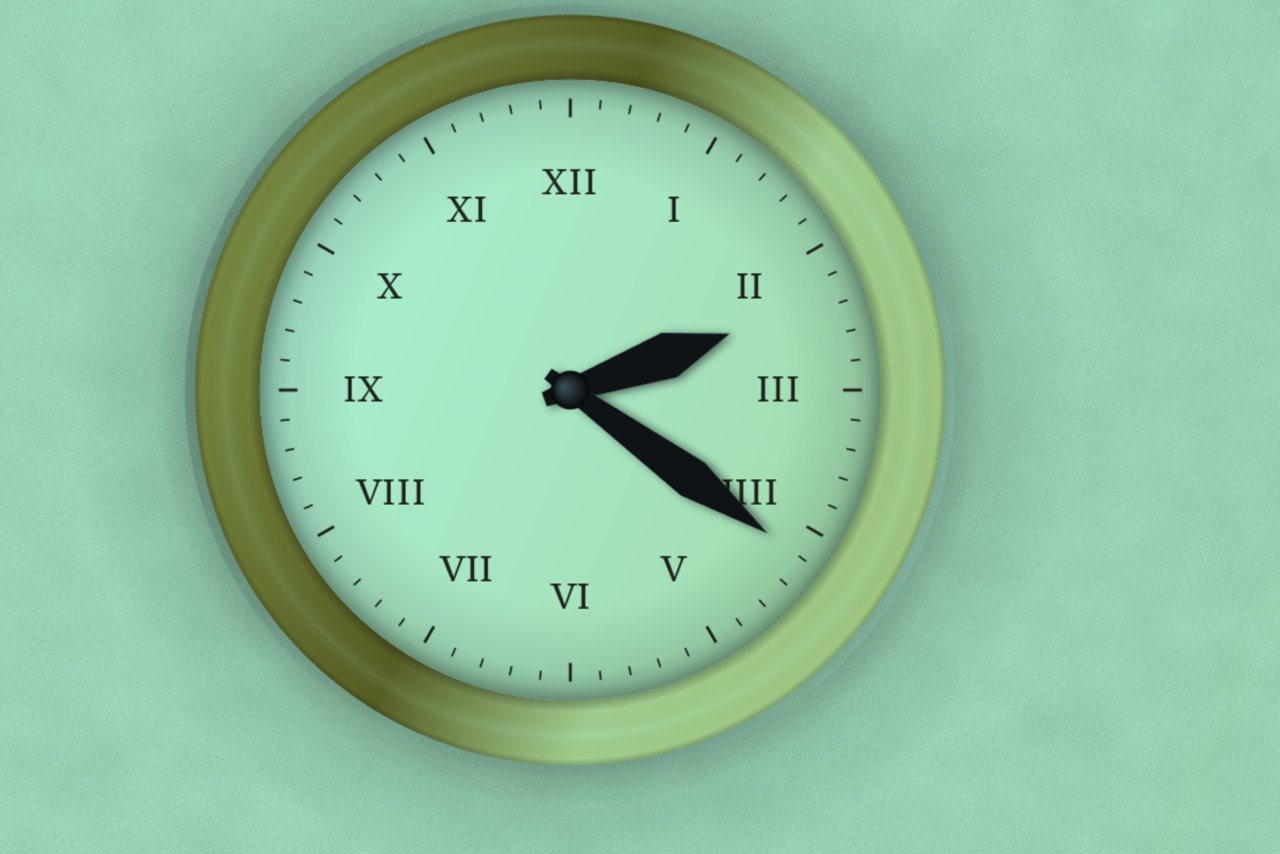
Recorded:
2.21
